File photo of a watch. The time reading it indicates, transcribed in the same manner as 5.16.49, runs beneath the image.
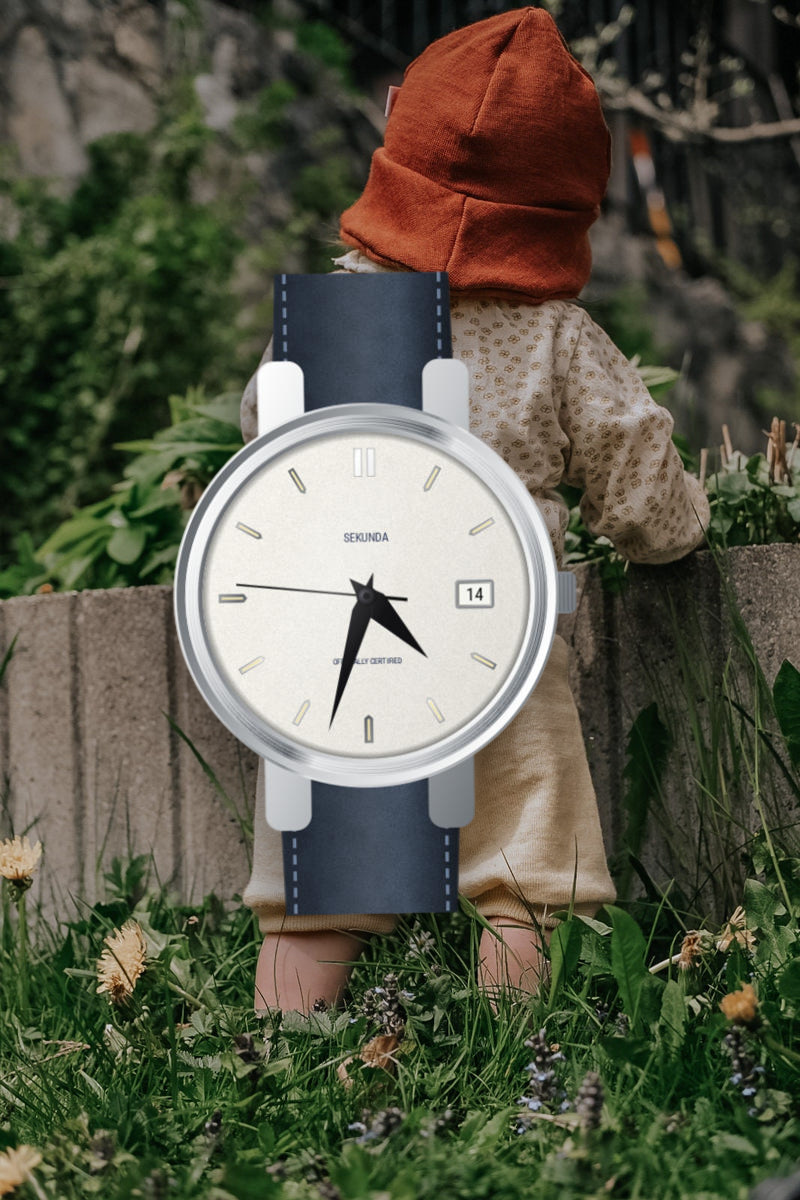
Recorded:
4.32.46
